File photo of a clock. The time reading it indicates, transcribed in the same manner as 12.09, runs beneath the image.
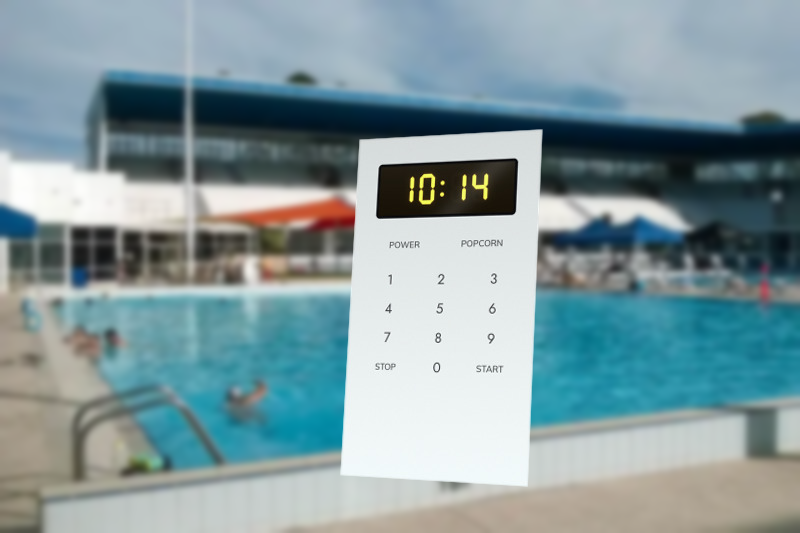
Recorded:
10.14
